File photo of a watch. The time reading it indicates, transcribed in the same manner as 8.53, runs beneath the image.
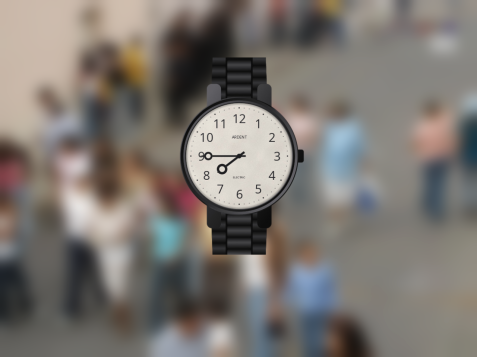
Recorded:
7.45
